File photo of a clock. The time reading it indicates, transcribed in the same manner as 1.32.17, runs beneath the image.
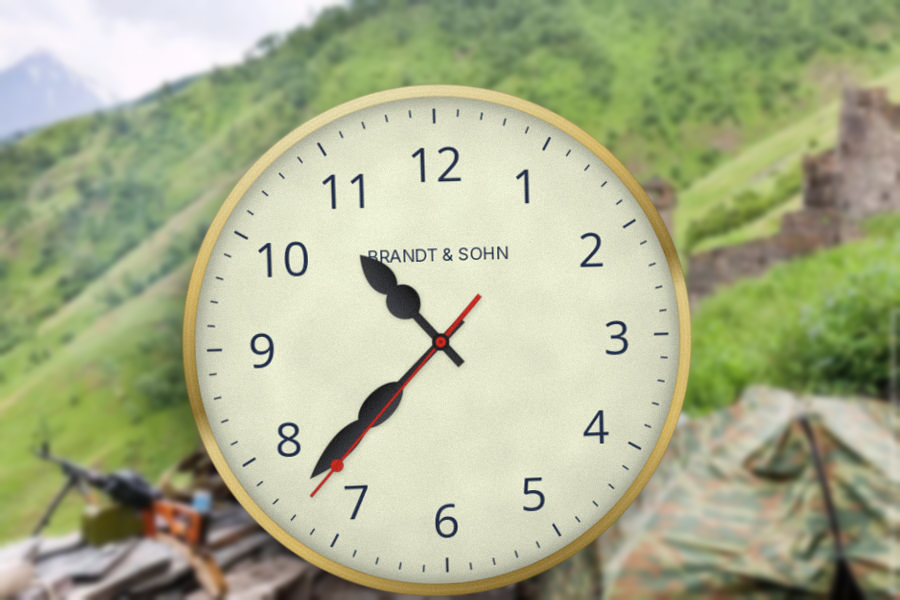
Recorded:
10.37.37
